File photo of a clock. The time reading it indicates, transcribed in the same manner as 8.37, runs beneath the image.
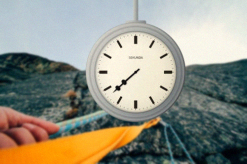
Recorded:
7.38
